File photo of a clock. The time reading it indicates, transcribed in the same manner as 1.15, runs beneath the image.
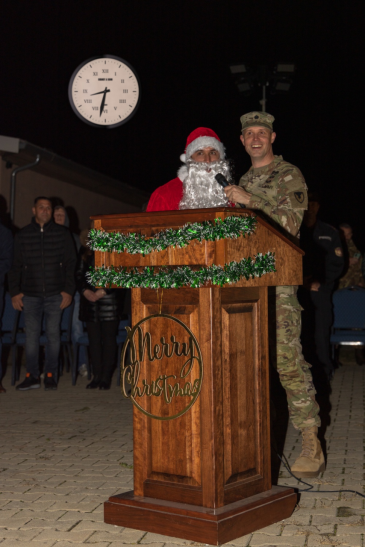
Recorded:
8.32
